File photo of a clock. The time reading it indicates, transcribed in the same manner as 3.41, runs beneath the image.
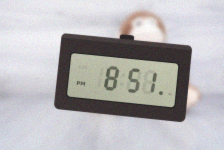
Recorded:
8.51
